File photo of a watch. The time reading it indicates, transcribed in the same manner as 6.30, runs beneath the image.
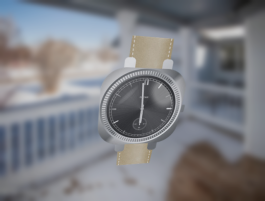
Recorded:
5.59
